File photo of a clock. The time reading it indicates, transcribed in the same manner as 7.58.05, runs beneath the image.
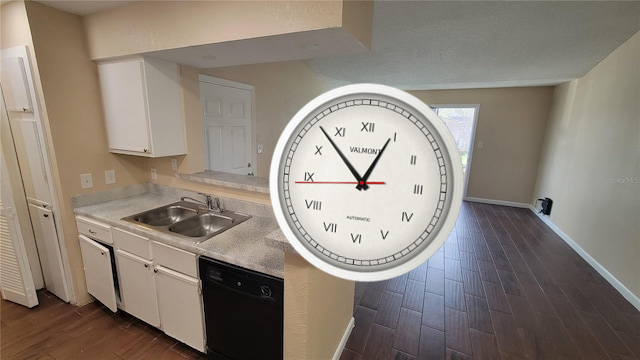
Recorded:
12.52.44
